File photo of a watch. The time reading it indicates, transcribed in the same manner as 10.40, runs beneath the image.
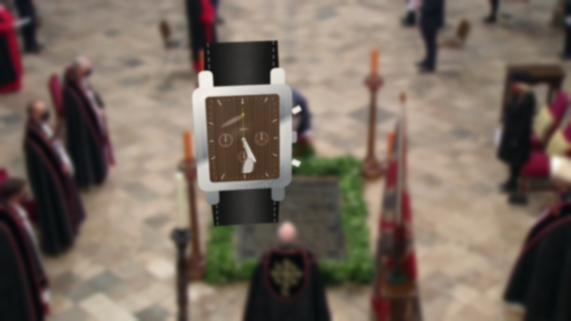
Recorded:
5.26
